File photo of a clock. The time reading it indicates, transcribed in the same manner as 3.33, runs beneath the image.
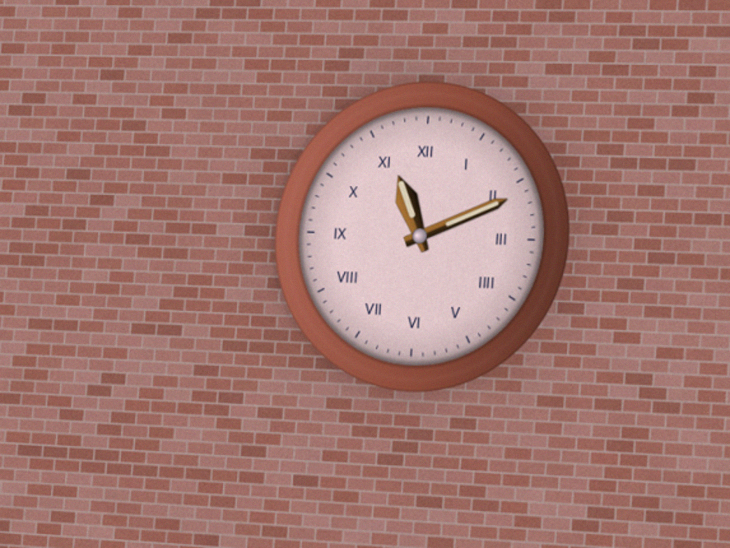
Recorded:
11.11
